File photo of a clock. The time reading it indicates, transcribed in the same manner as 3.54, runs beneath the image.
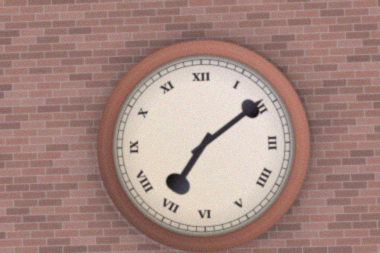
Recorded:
7.09
